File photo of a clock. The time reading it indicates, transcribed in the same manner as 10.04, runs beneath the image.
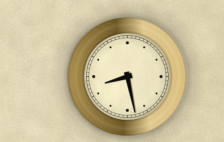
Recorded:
8.28
